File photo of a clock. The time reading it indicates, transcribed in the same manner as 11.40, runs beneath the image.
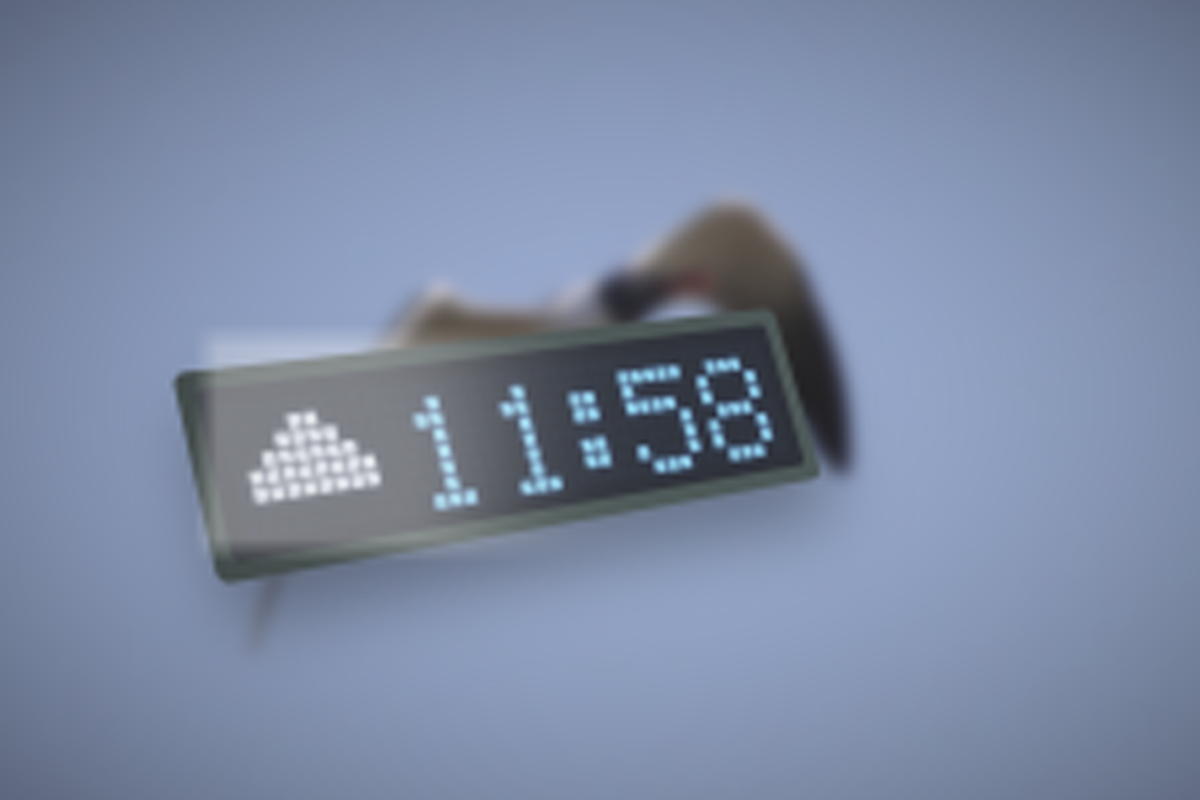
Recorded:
11.58
